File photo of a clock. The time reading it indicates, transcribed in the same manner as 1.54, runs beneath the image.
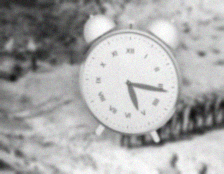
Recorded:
5.16
